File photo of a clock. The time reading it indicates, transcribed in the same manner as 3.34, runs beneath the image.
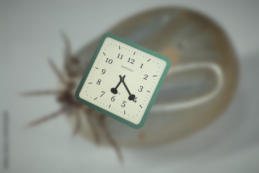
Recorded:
6.21
